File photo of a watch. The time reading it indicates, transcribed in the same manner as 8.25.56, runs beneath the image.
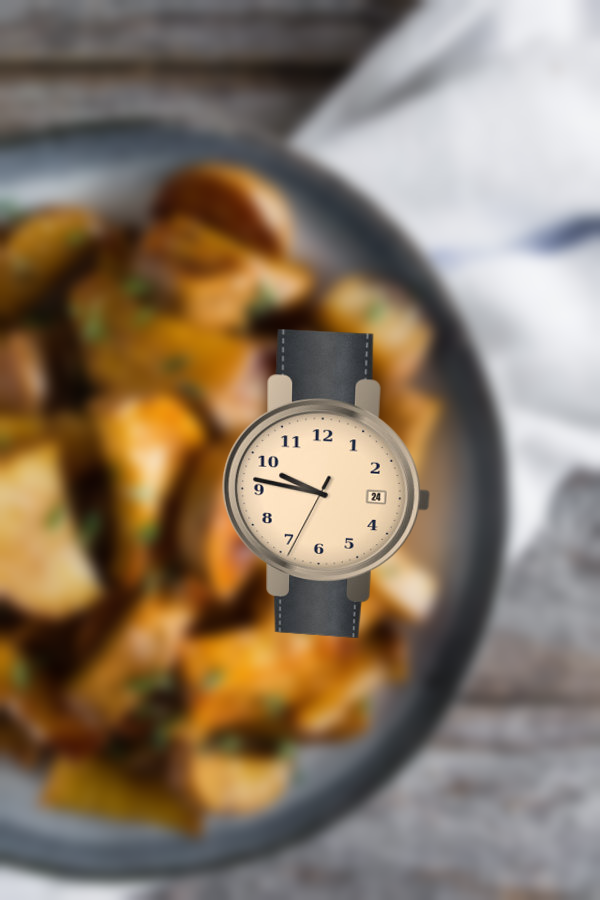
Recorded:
9.46.34
